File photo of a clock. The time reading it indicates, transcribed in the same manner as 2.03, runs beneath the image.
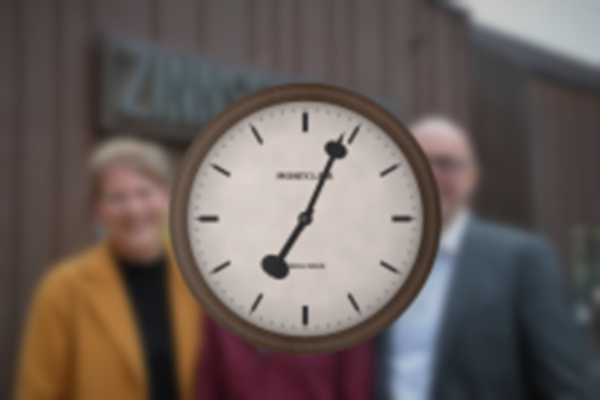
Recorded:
7.04
